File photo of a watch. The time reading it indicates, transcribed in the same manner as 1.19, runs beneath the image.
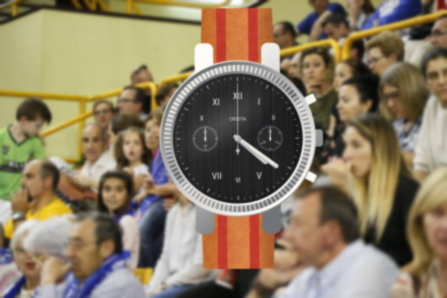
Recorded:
4.21
